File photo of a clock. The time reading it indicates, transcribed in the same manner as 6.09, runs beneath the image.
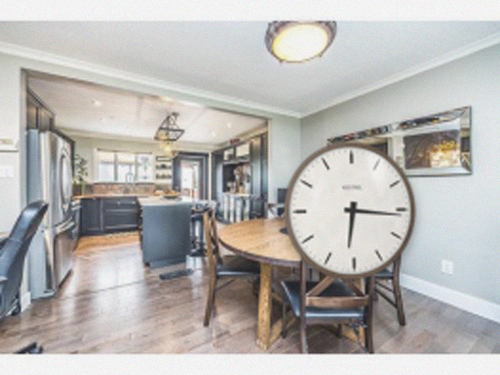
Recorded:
6.16
